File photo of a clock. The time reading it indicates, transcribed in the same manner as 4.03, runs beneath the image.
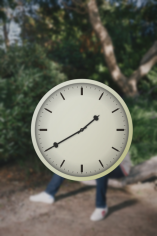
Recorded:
1.40
